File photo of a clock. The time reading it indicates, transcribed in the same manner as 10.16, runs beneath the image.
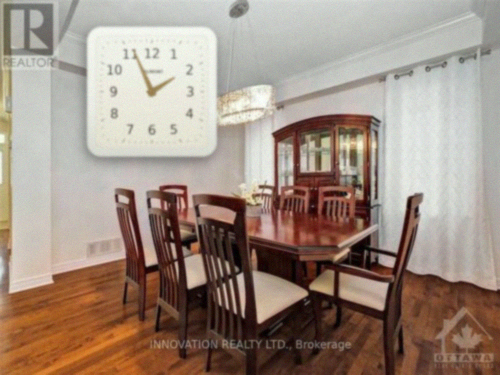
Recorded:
1.56
